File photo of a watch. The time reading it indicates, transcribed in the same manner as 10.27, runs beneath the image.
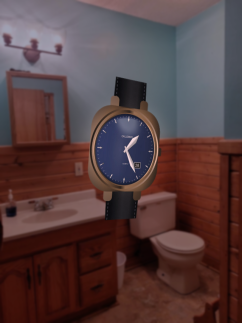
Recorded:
1.25
